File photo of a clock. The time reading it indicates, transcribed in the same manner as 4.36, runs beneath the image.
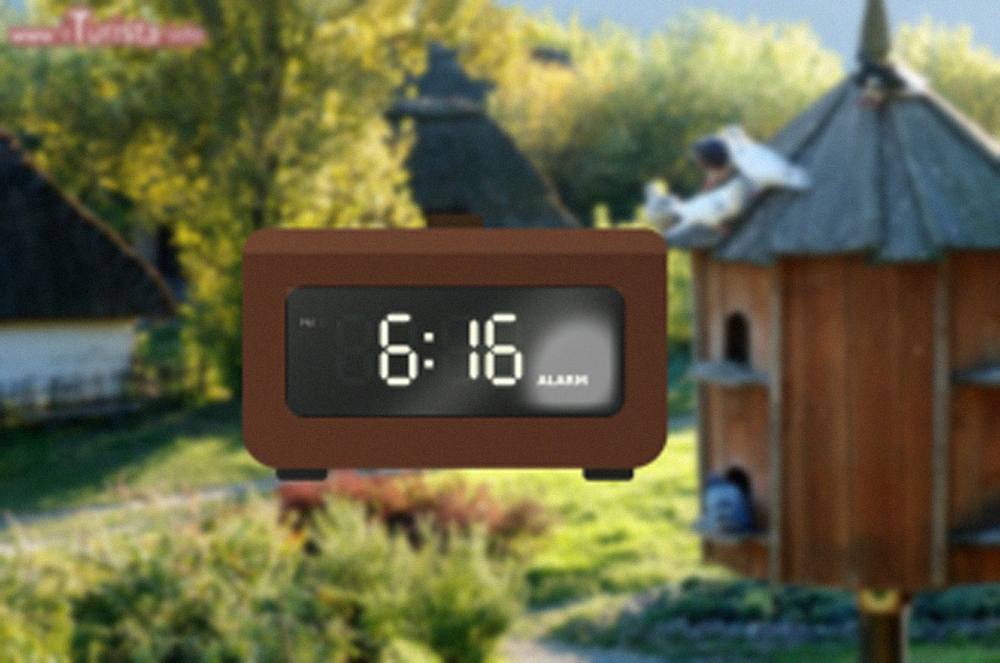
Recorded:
6.16
